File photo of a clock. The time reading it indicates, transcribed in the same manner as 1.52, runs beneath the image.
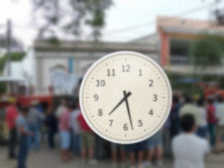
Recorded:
7.28
